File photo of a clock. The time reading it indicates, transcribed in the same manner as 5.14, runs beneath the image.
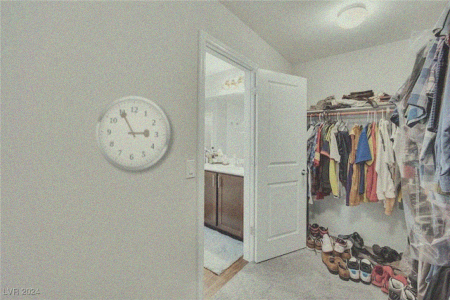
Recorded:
2.55
